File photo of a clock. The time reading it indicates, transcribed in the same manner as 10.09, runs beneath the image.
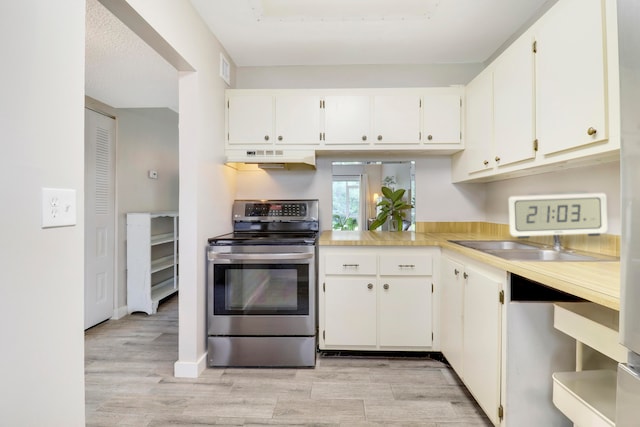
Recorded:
21.03
